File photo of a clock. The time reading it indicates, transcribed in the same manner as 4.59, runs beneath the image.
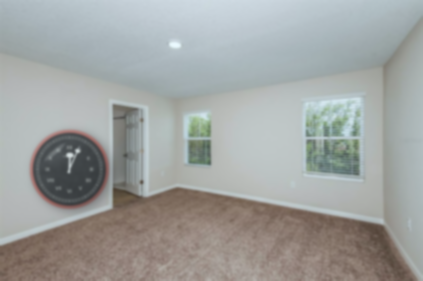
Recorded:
12.04
